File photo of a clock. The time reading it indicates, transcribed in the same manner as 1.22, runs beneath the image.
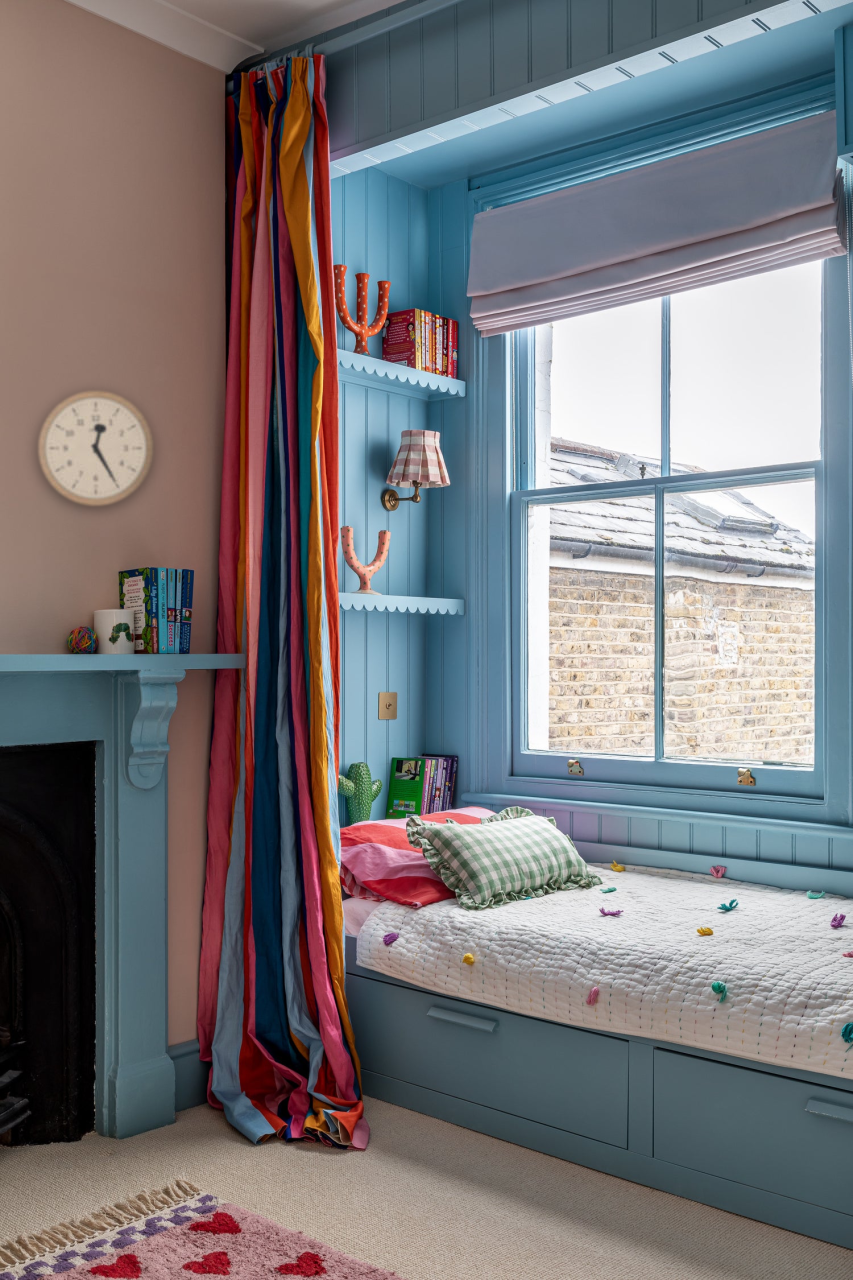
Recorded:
12.25
